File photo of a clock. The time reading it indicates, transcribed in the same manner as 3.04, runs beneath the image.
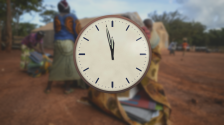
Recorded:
11.58
